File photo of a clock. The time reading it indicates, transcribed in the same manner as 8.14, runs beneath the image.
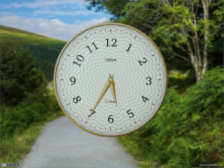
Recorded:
5.35
